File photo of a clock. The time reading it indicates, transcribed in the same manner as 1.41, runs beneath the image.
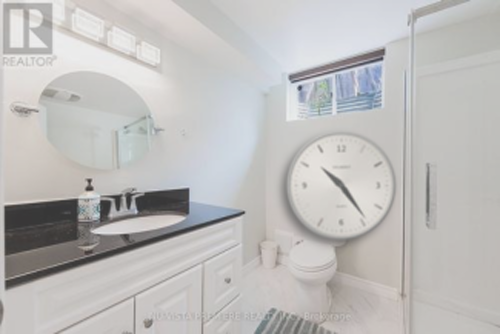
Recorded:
10.24
